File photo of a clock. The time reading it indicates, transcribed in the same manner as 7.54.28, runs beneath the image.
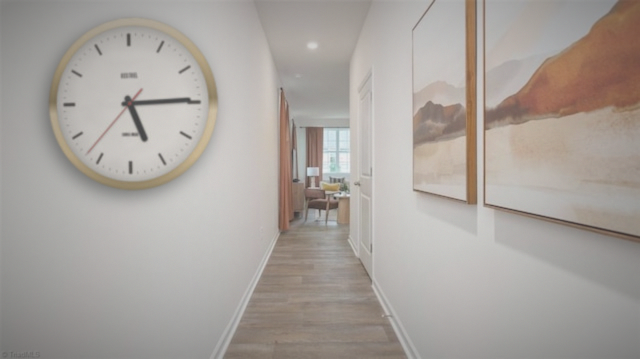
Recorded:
5.14.37
